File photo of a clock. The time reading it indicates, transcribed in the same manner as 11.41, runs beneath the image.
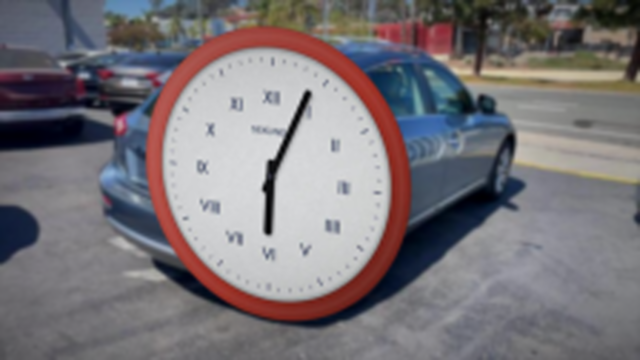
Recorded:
6.04
